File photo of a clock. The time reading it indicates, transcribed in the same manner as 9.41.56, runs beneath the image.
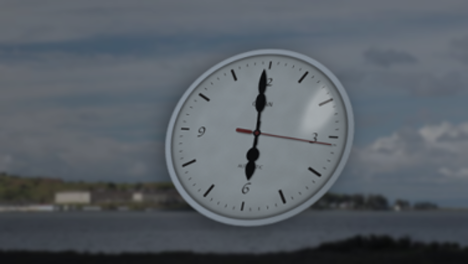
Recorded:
5.59.16
